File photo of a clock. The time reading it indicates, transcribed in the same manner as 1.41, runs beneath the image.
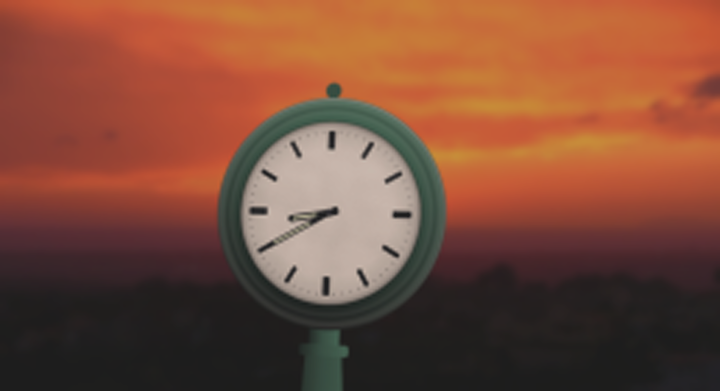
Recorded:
8.40
